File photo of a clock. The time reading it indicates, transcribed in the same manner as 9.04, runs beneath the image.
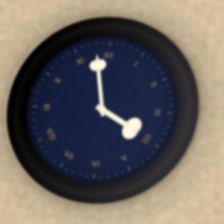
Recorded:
3.58
